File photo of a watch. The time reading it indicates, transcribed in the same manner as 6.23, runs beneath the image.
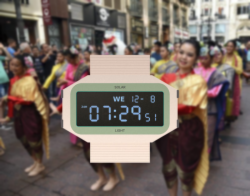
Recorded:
7.29
